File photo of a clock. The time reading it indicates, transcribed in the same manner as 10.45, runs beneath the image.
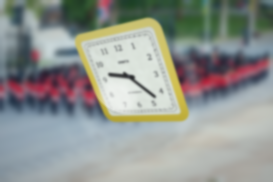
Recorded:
9.23
